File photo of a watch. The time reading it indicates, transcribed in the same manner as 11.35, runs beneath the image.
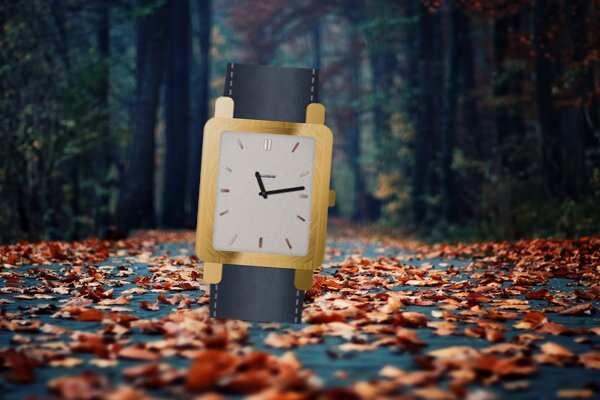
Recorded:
11.13
